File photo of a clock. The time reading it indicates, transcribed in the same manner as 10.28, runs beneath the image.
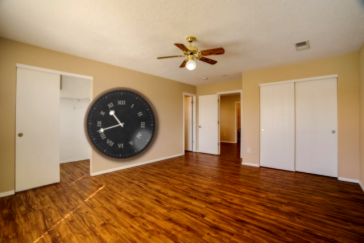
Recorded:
10.42
